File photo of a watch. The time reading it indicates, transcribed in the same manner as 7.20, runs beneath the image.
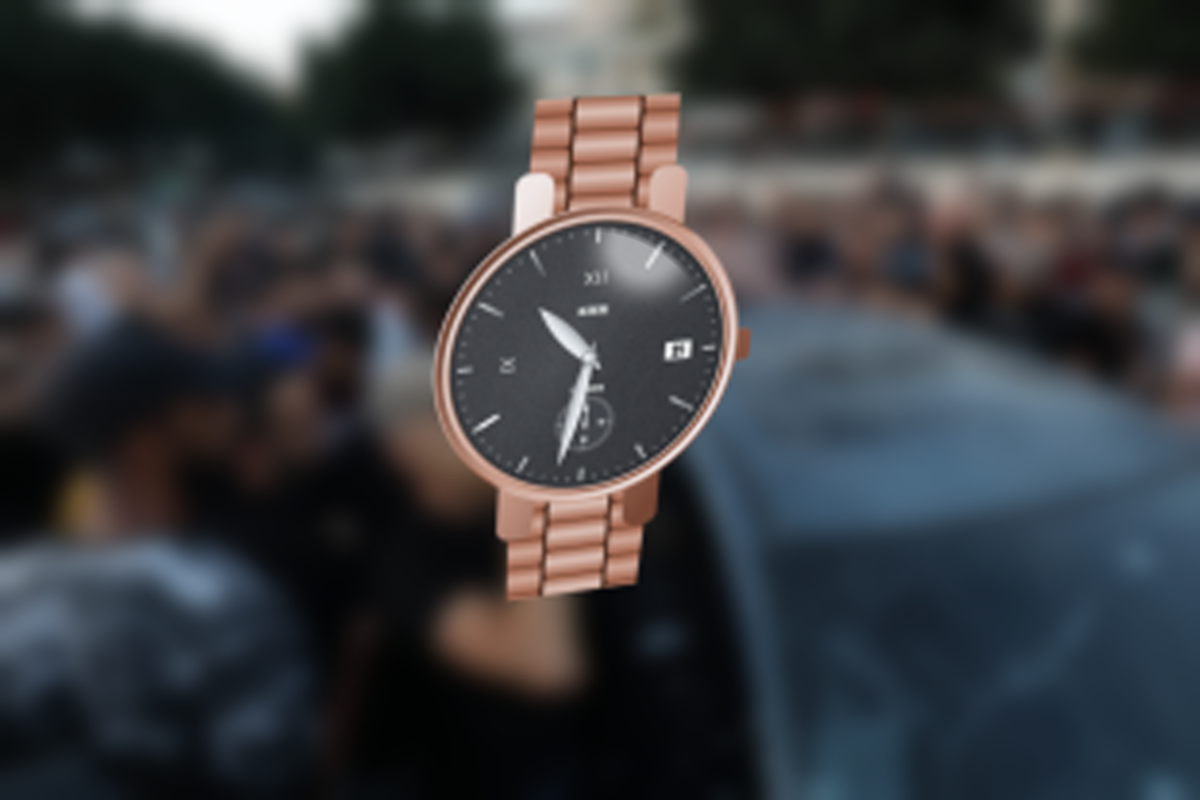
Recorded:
10.32
